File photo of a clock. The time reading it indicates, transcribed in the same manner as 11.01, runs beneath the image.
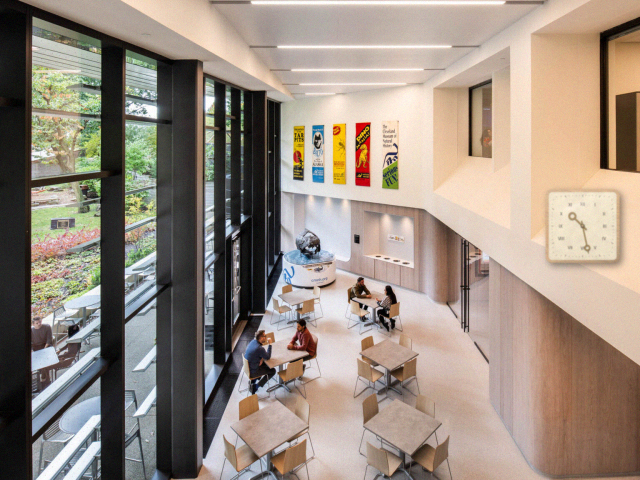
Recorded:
10.28
